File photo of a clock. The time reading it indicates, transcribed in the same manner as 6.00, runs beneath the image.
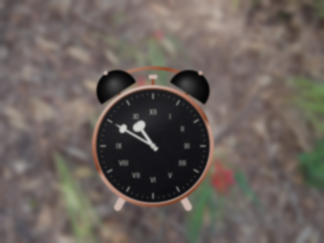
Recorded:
10.50
